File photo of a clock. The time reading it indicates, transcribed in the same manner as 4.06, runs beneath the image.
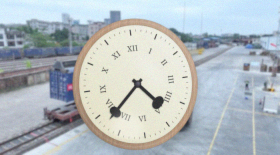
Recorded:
4.38
